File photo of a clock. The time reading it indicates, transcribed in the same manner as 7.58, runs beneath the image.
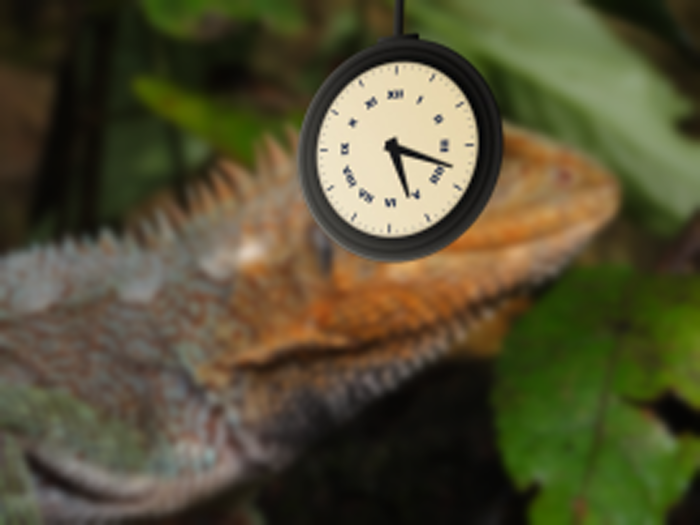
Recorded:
5.18
